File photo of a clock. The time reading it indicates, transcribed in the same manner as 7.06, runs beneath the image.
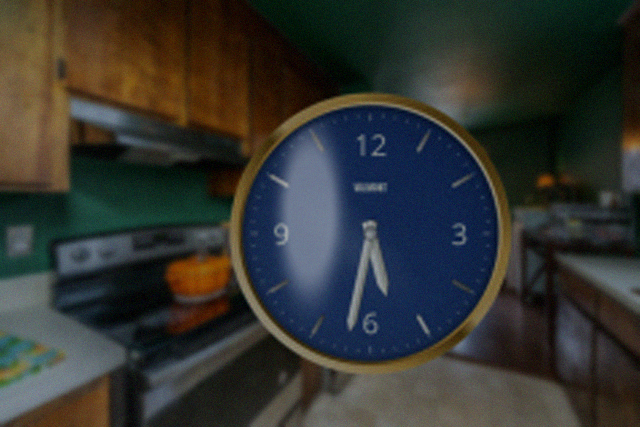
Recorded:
5.32
